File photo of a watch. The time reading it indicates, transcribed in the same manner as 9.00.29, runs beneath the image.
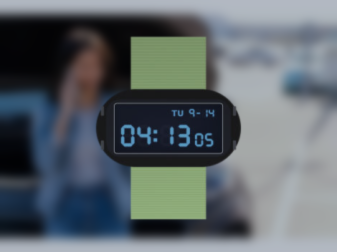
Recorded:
4.13.05
